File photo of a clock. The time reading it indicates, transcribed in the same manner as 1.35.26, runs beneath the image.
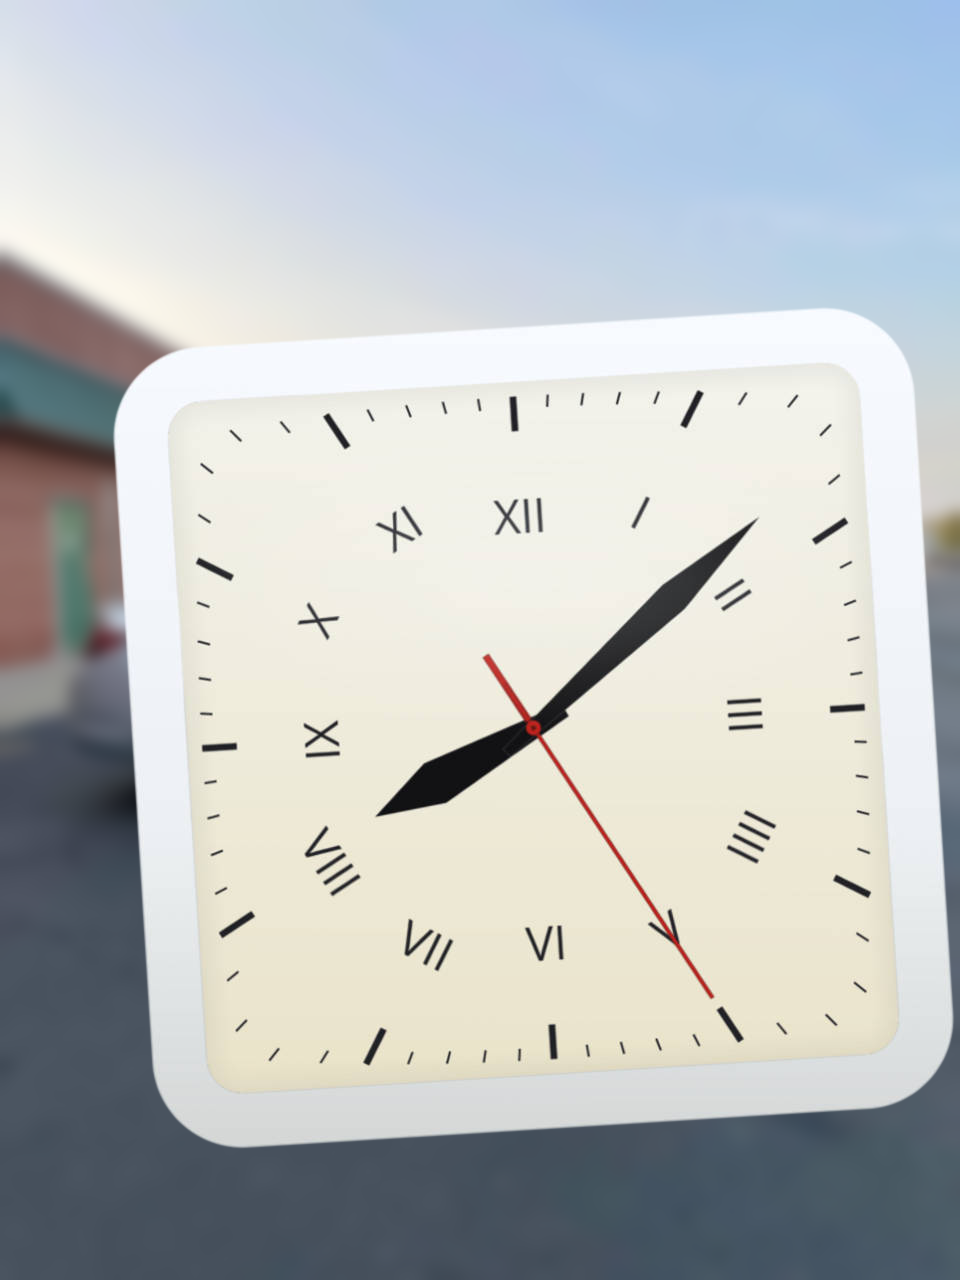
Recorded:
8.08.25
